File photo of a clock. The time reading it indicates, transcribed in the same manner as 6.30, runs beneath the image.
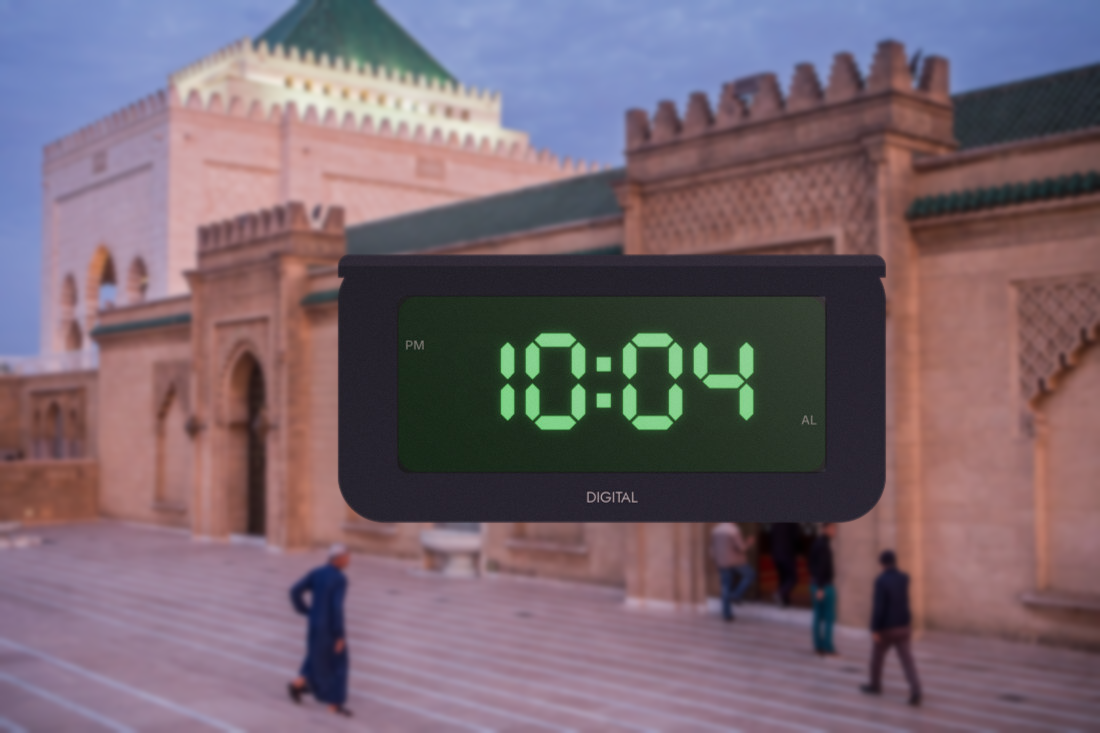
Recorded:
10.04
